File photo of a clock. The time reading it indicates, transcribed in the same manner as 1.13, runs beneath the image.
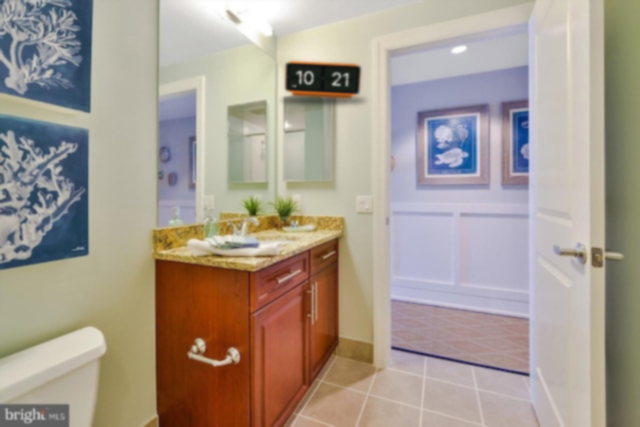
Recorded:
10.21
